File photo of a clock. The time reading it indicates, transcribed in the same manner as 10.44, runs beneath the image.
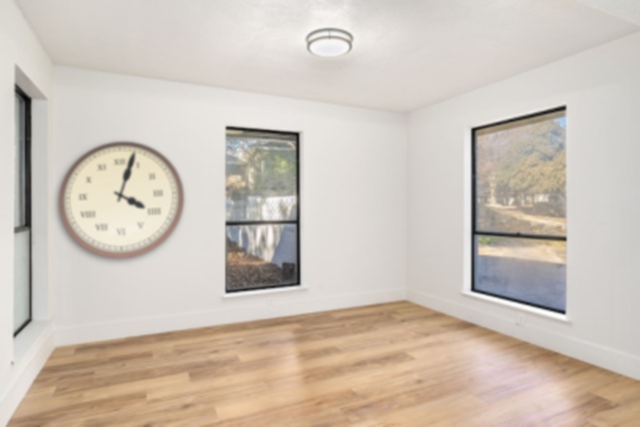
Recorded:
4.03
